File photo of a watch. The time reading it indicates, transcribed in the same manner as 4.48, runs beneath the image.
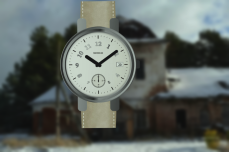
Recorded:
10.09
